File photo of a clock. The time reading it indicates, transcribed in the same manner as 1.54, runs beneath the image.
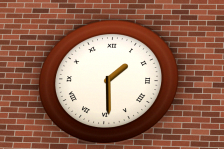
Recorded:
1.29
